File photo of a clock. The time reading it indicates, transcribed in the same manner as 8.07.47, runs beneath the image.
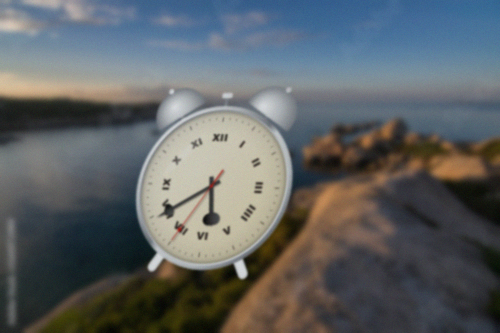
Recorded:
5.39.35
